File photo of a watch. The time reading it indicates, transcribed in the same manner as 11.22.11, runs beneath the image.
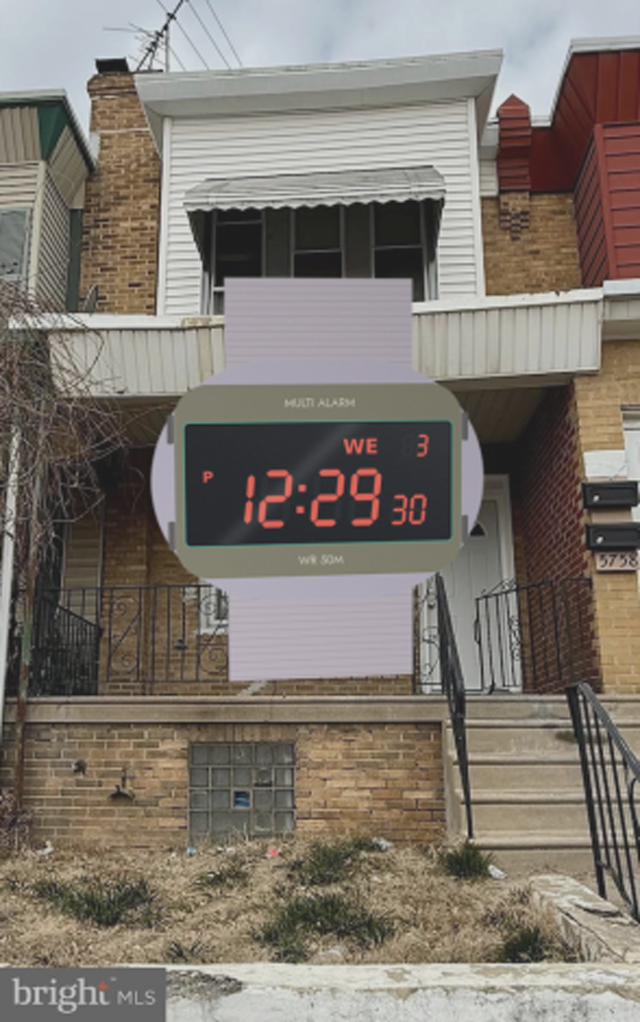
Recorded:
12.29.30
